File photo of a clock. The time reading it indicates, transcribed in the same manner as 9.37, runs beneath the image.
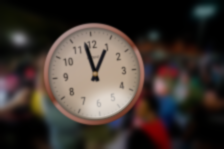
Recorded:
12.58
